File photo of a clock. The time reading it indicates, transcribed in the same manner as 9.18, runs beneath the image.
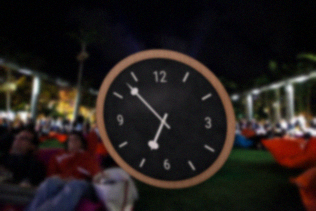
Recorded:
6.53
